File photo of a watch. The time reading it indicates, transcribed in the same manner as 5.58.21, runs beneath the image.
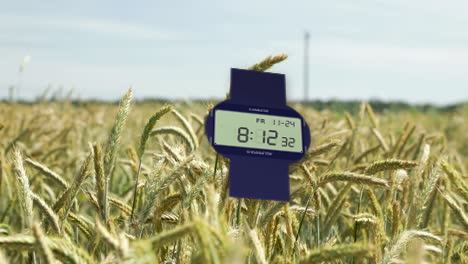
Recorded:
8.12.32
